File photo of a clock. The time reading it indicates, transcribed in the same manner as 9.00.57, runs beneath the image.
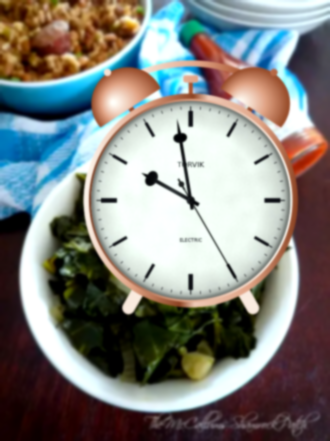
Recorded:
9.58.25
